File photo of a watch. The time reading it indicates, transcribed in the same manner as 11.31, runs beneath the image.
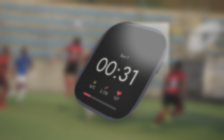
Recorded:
0.31
